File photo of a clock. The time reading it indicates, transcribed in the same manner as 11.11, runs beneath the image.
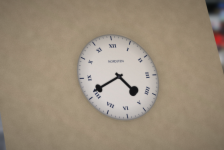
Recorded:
4.41
